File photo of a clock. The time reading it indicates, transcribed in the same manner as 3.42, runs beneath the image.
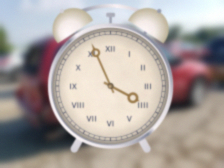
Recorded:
3.56
